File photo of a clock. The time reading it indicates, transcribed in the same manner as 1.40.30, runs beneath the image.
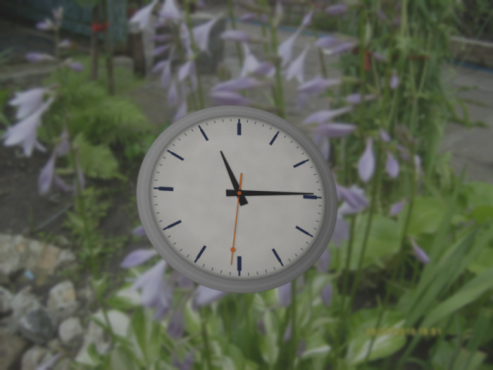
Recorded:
11.14.31
